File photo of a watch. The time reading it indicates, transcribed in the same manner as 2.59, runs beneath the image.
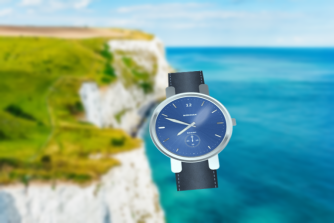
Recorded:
7.49
